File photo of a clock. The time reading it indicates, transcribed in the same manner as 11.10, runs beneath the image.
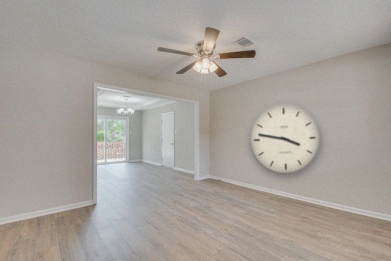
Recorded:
3.47
